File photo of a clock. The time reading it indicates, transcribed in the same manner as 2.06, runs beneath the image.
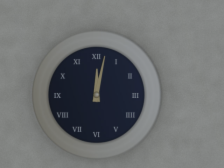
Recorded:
12.02
